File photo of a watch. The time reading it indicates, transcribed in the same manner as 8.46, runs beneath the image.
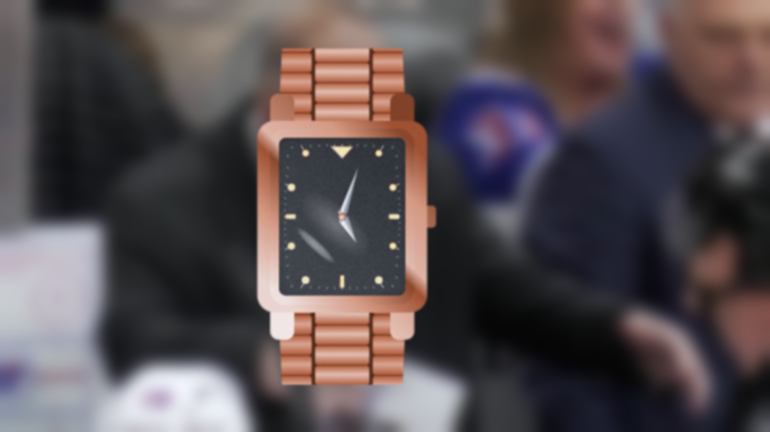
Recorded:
5.03
